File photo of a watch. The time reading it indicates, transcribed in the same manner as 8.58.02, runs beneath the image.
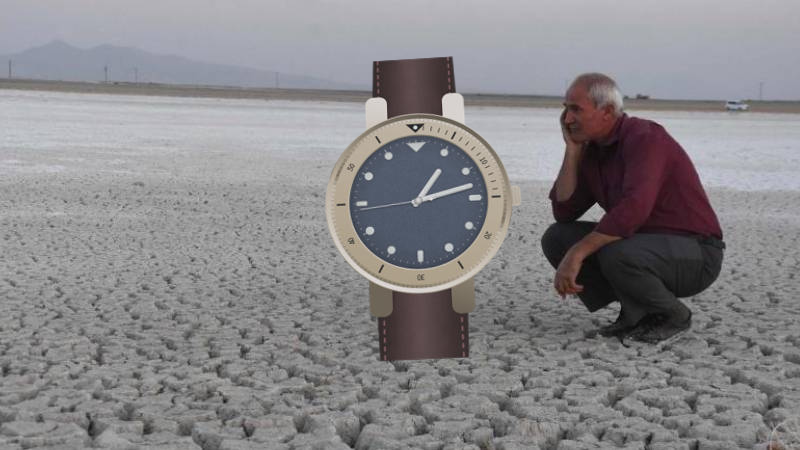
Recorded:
1.12.44
